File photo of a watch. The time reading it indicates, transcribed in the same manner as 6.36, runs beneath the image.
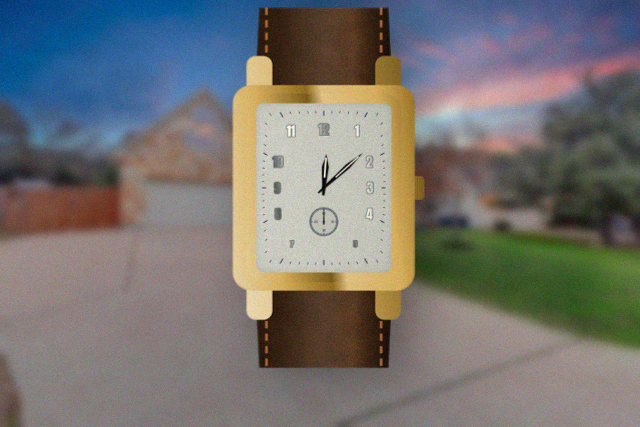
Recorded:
12.08
